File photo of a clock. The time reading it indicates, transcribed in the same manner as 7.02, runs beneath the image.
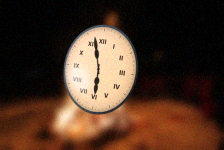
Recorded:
5.57
